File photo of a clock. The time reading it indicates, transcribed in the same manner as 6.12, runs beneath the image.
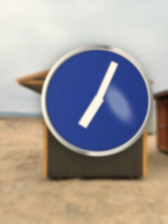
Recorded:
7.04
